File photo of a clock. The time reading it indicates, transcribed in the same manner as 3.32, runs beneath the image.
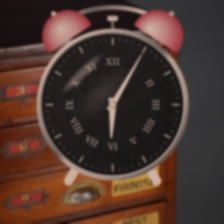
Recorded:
6.05
